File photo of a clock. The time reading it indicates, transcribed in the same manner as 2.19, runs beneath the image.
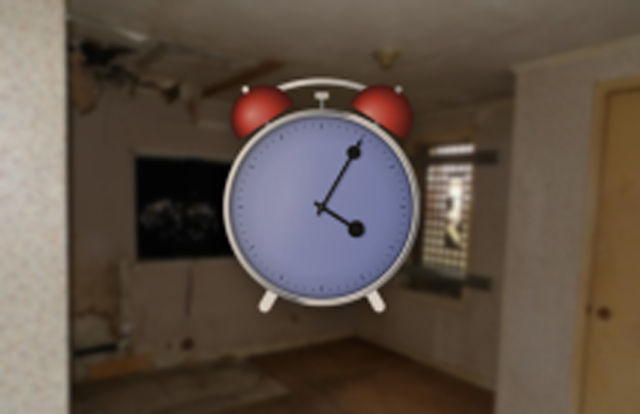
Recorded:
4.05
